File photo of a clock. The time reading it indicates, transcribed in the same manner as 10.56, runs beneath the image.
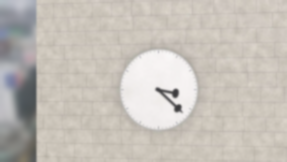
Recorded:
3.22
